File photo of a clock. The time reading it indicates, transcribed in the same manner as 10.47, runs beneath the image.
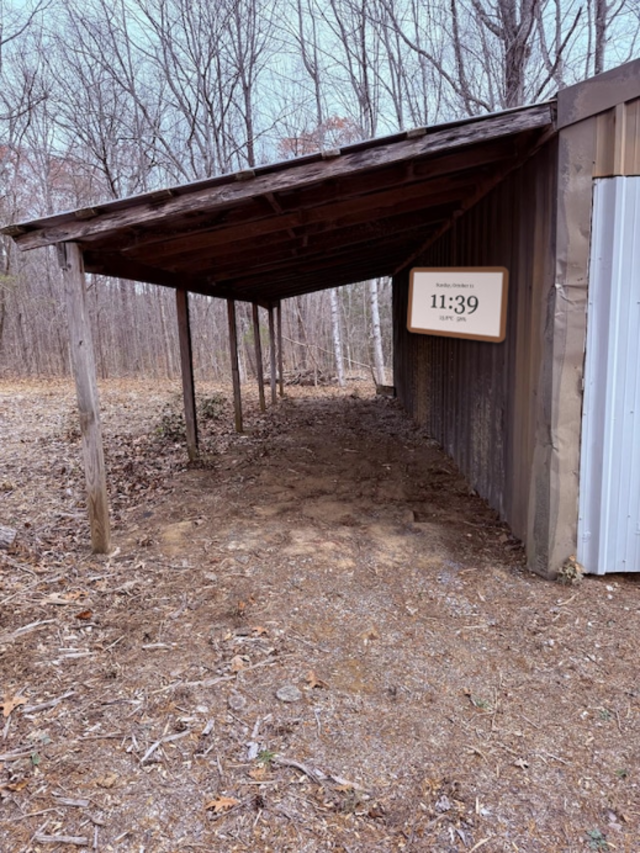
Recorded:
11.39
